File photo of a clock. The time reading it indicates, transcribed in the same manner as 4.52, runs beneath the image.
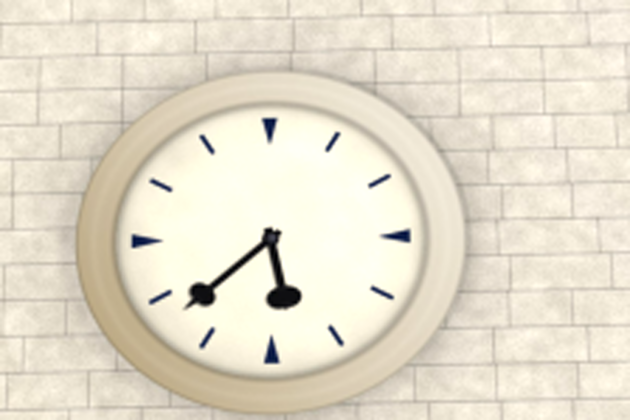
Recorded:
5.38
